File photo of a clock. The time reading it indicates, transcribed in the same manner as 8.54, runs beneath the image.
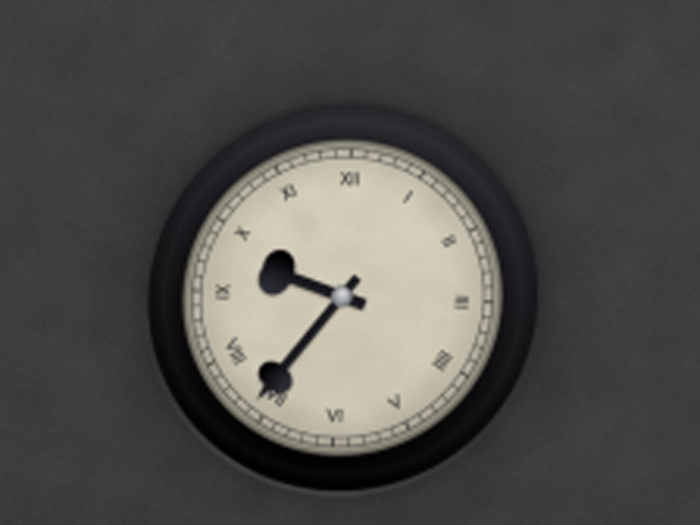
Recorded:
9.36
